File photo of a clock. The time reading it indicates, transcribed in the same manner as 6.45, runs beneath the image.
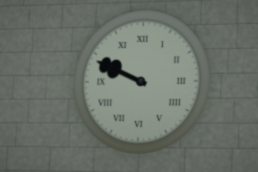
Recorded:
9.49
